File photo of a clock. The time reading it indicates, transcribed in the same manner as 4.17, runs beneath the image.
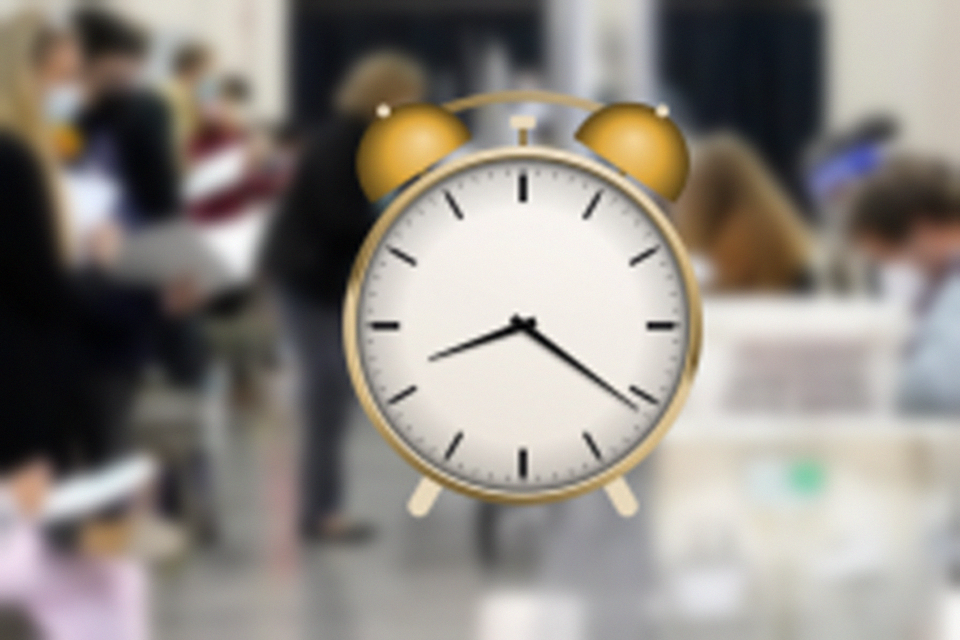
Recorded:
8.21
